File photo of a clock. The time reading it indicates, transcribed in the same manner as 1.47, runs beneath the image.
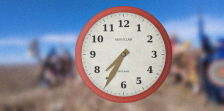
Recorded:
7.35
